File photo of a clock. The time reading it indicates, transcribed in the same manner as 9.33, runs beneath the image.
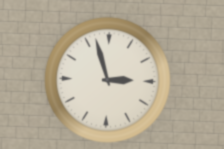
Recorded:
2.57
